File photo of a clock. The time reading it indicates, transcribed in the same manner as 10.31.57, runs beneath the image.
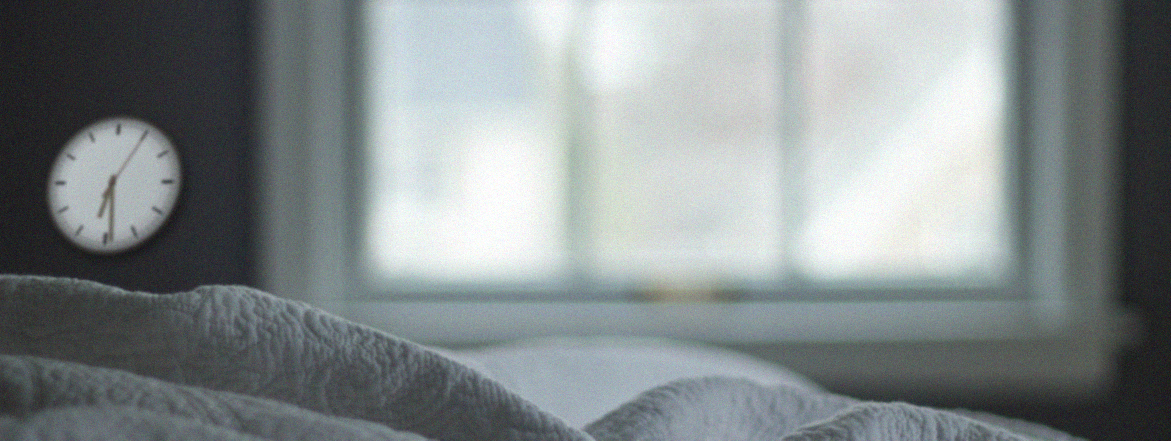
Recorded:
6.29.05
